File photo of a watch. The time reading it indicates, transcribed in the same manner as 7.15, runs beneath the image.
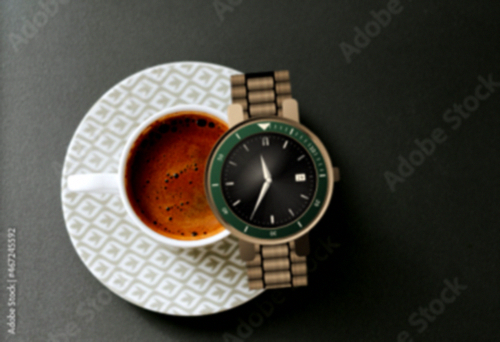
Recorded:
11.35
